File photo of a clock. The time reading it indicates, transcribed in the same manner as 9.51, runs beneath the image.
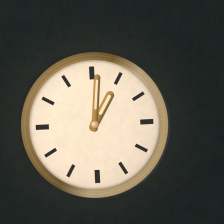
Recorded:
1.01
